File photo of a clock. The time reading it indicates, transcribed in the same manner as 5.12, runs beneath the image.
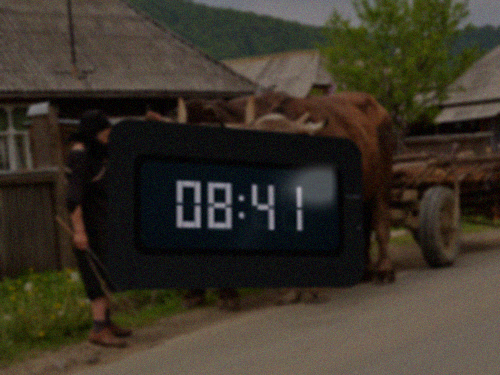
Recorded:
8.41
